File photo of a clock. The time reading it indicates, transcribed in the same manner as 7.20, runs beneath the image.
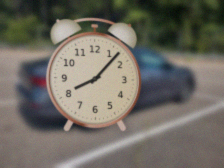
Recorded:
8.07
